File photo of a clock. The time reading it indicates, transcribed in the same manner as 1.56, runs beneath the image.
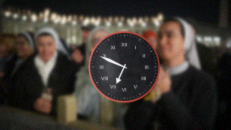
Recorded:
6.49
